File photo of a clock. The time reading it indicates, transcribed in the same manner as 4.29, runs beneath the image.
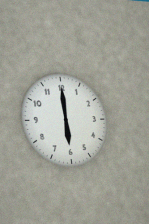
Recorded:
6.00
